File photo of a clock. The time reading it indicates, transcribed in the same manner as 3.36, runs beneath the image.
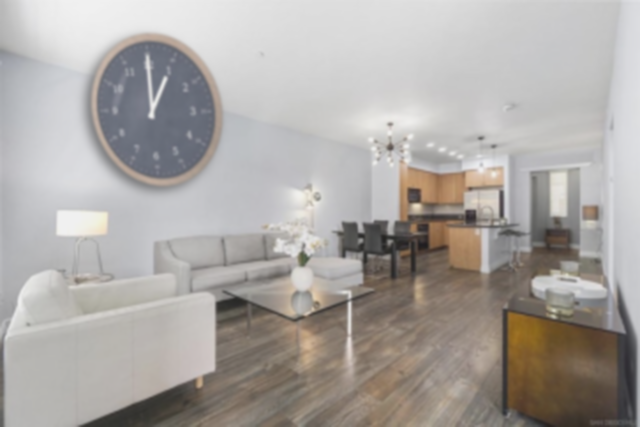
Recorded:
1.00
